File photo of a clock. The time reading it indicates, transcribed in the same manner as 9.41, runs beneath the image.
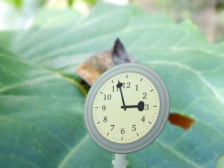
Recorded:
2.57
